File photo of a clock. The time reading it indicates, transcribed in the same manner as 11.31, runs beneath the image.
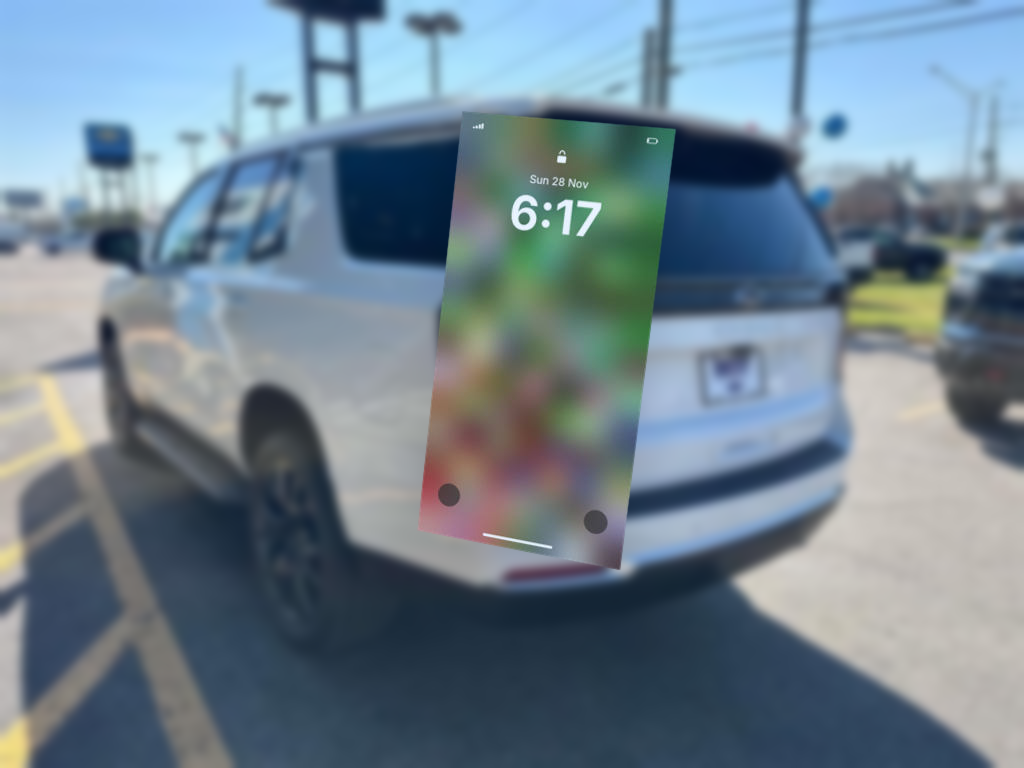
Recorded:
6.17
